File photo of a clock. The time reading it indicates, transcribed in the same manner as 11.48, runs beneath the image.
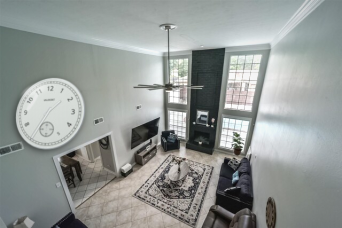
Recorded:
1.35
